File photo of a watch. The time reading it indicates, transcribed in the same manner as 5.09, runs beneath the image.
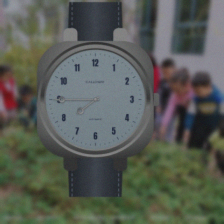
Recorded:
7.45
